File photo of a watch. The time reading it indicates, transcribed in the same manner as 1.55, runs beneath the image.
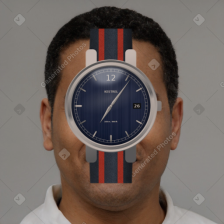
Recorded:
7.06
